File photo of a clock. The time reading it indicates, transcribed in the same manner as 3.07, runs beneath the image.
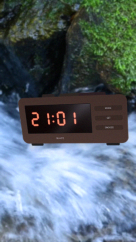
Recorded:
21.01
